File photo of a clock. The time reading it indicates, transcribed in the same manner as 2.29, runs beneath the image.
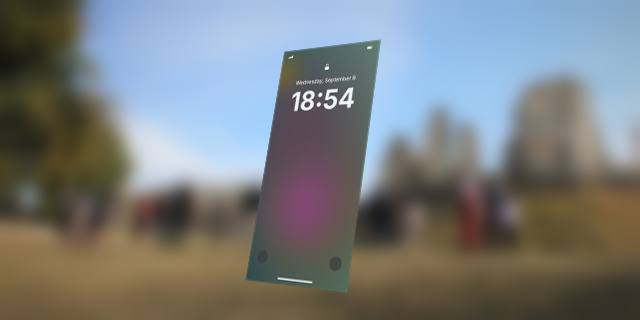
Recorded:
18.54
